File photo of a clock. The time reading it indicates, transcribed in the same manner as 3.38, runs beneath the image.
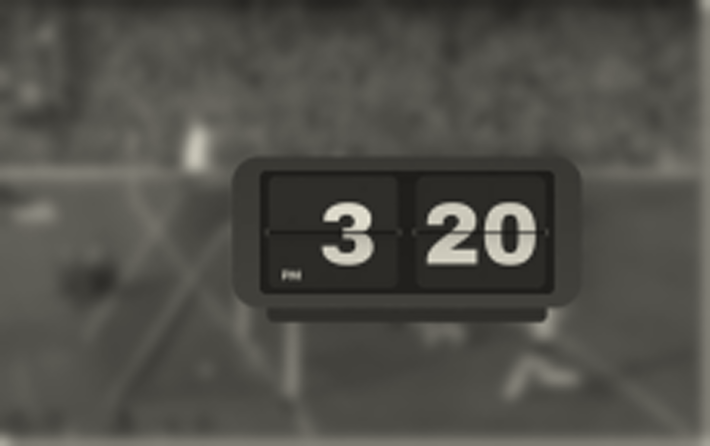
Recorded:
3.20
